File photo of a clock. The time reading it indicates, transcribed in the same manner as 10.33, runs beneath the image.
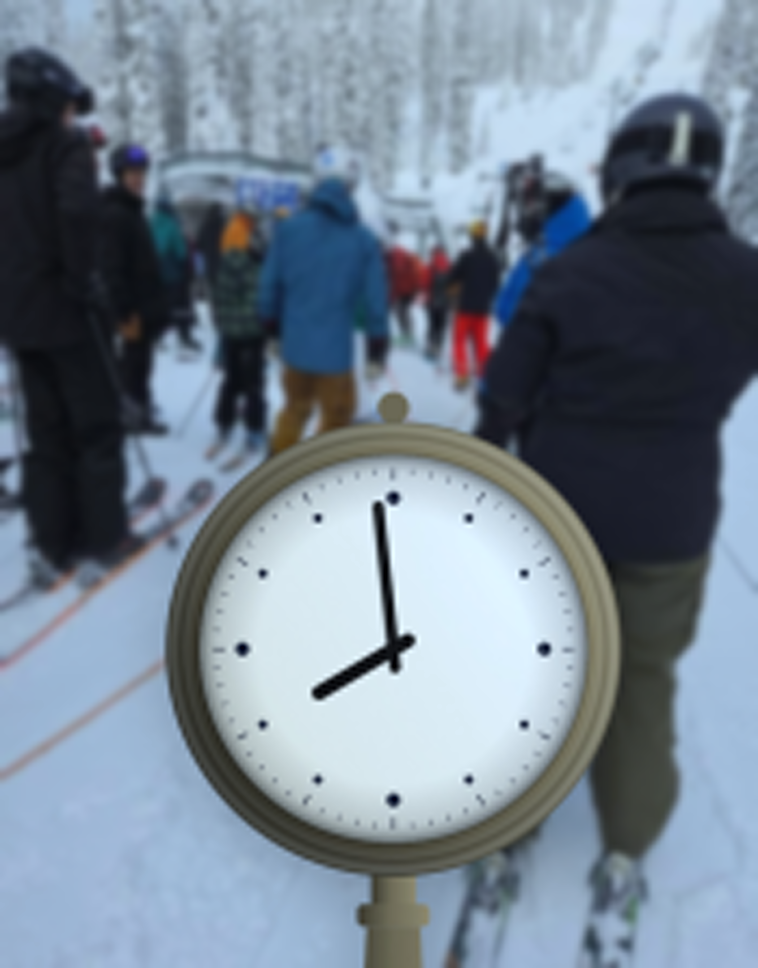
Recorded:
7.59
